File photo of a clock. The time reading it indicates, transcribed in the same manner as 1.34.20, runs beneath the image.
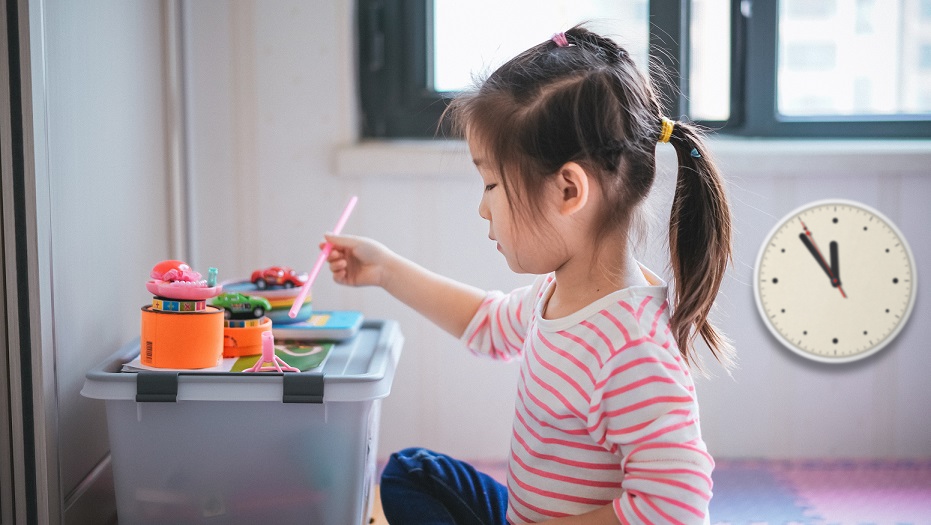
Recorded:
11.53.55
